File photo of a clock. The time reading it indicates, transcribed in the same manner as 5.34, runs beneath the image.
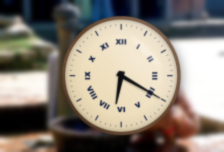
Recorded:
6.20
